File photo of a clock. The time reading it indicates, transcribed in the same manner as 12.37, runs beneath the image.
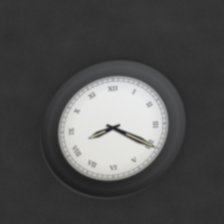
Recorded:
8.20
